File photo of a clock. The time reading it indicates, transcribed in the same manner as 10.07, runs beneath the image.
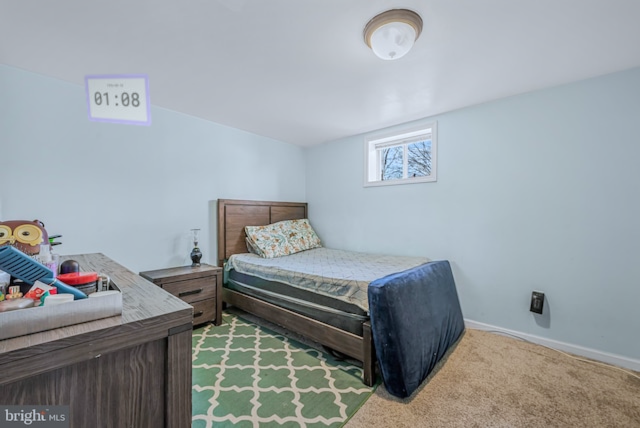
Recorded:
1.08
